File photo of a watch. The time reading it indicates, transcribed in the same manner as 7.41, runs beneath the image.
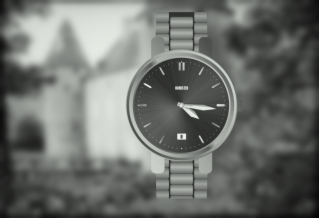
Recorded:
4.16
